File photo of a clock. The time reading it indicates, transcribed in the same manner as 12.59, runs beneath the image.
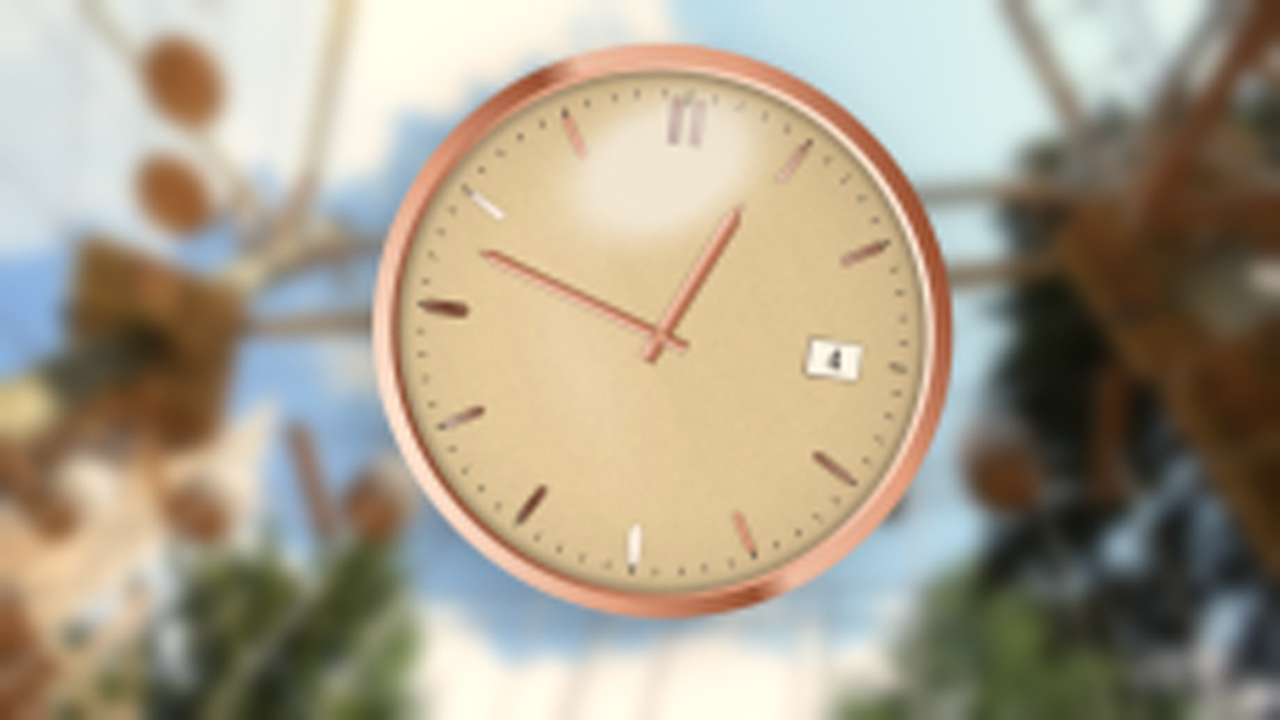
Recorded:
12.48
